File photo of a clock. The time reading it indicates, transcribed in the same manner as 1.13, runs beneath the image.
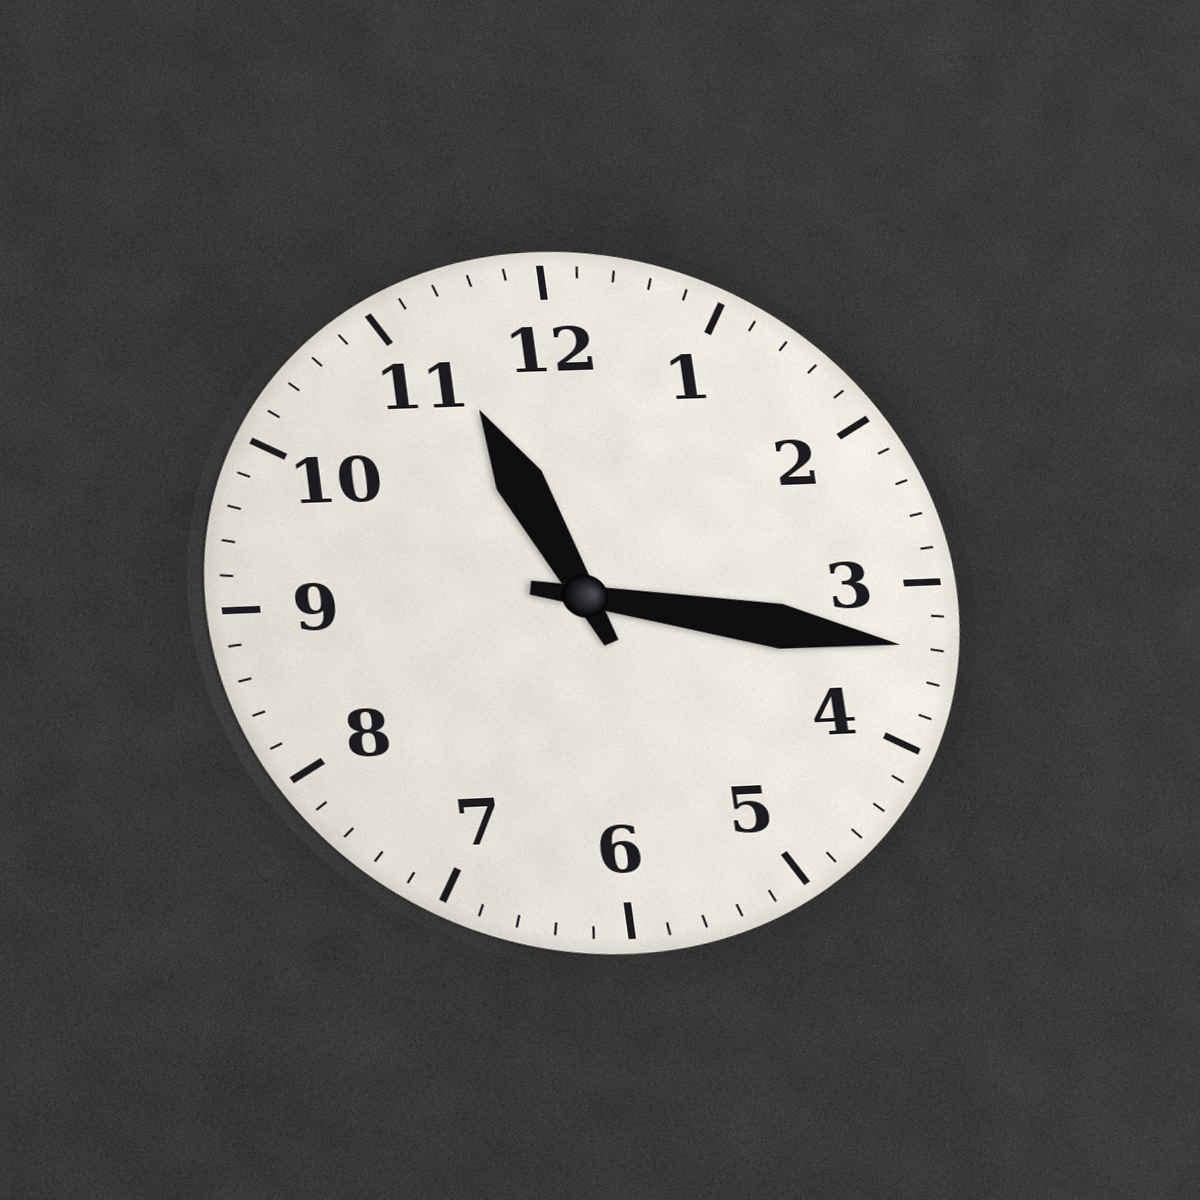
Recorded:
11.17
